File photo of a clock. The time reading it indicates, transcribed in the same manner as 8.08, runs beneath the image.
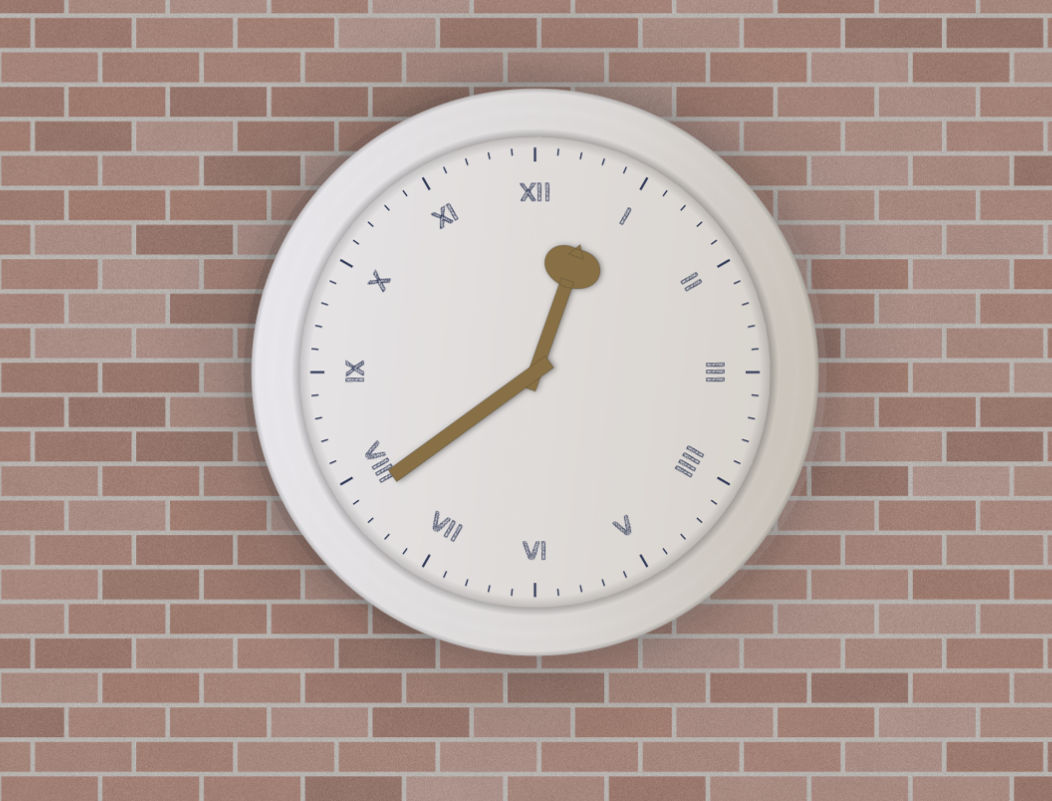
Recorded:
12.39
